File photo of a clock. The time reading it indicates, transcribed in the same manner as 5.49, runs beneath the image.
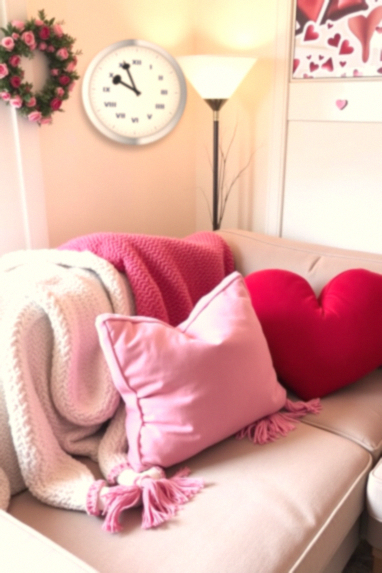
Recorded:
9.56
